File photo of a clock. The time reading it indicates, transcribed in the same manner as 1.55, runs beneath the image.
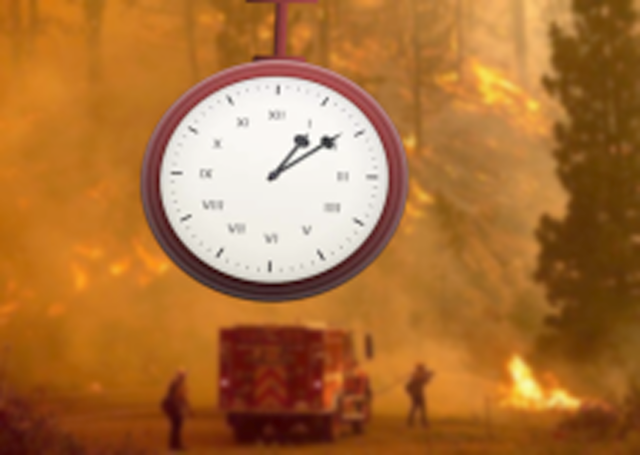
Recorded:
1.09
